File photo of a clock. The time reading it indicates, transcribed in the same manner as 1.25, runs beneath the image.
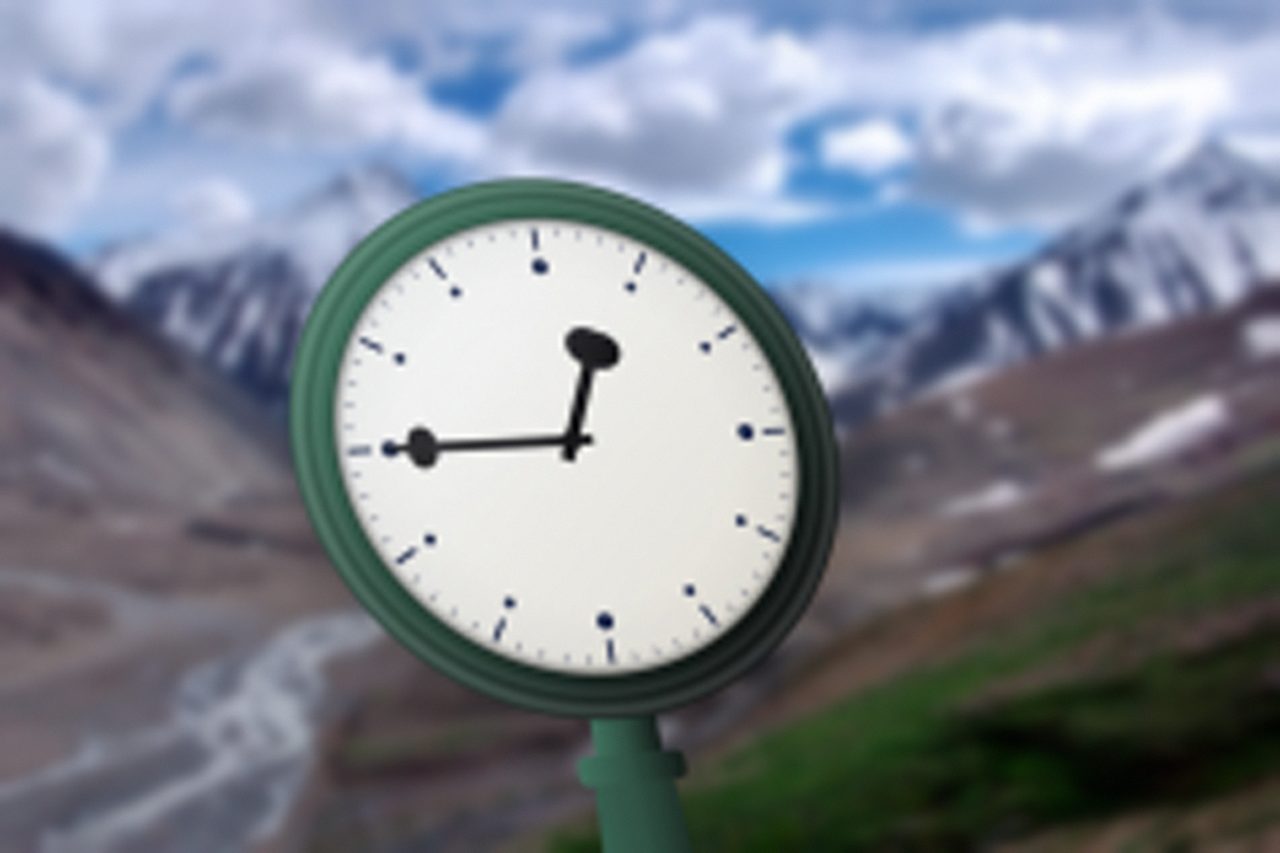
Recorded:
12.45
